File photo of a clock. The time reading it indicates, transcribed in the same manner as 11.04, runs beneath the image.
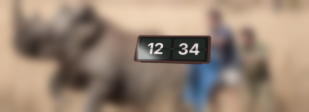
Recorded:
12.34
